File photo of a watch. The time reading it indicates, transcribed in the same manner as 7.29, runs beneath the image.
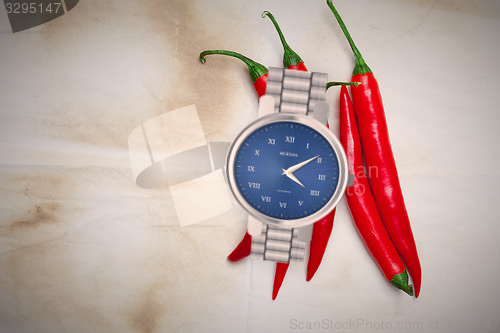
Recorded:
4.09
